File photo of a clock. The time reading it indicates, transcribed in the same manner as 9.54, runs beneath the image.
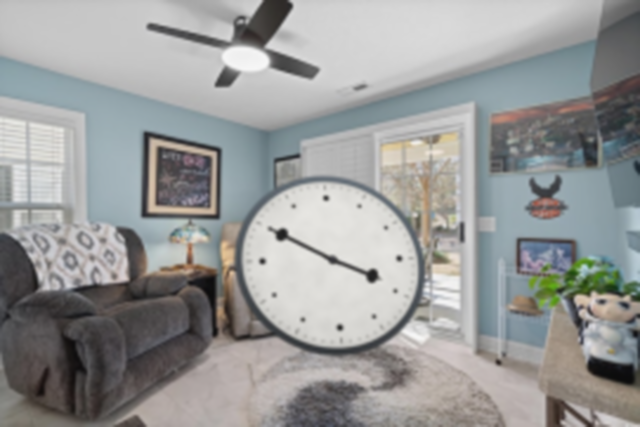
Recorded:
3.50
